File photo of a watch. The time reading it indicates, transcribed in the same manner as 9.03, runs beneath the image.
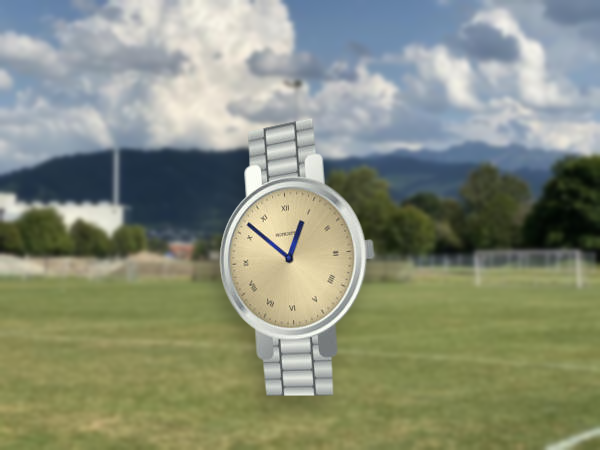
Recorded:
12.52
